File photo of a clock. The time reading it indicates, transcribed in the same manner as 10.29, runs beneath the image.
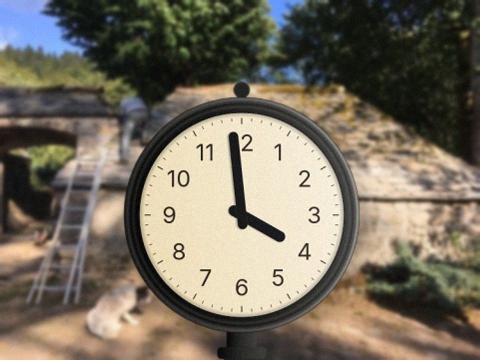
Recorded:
3.59
